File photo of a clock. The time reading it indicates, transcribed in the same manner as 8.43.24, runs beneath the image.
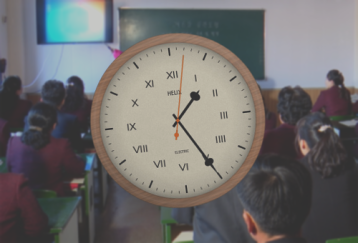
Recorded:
1.25.02
